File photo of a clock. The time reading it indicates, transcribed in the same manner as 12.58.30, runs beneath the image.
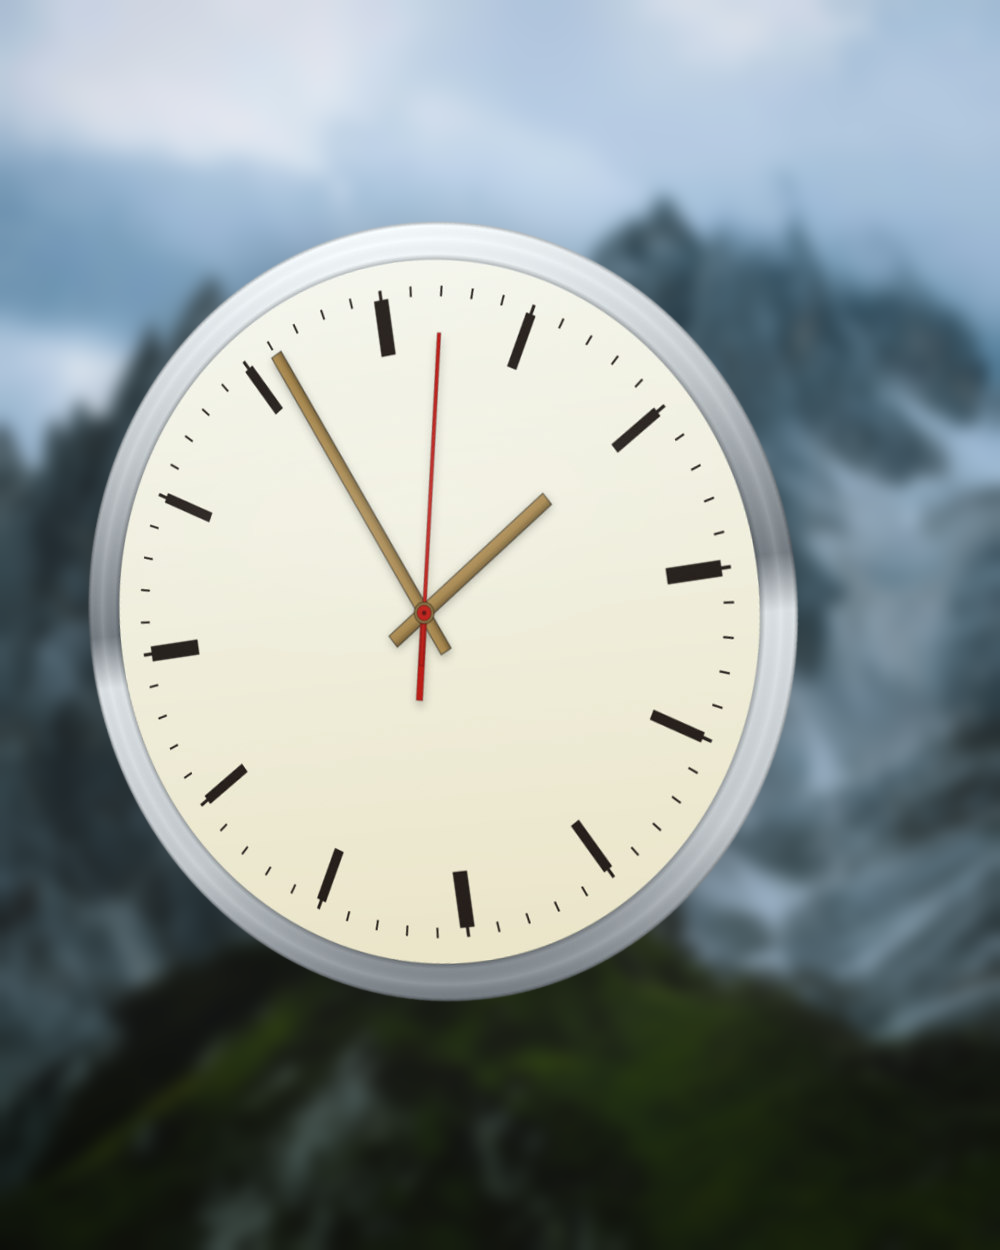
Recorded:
1.56.02
